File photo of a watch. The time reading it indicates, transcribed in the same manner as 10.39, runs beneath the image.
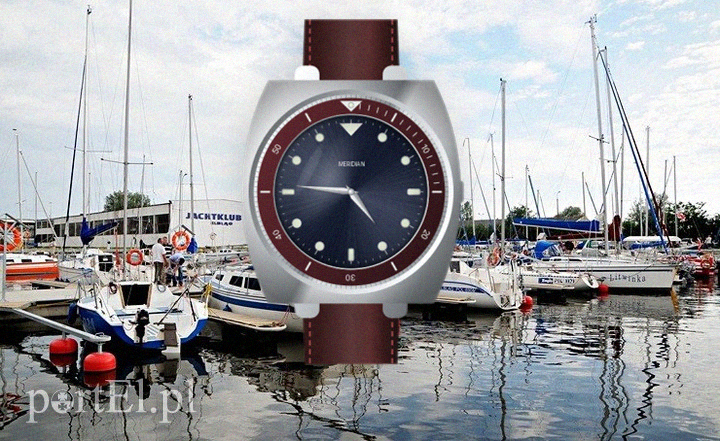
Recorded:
4.46
